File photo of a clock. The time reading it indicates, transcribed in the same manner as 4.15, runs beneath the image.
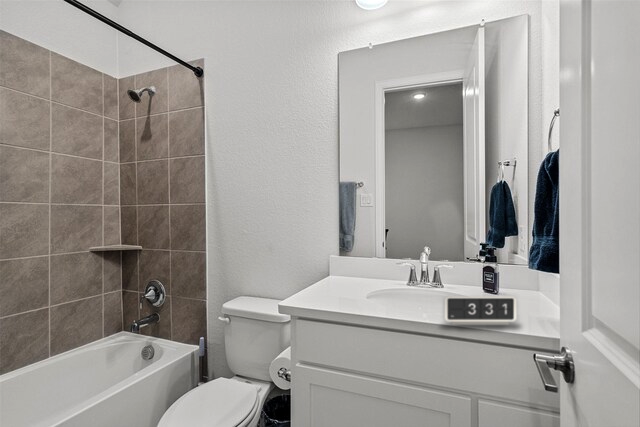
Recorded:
3.31
